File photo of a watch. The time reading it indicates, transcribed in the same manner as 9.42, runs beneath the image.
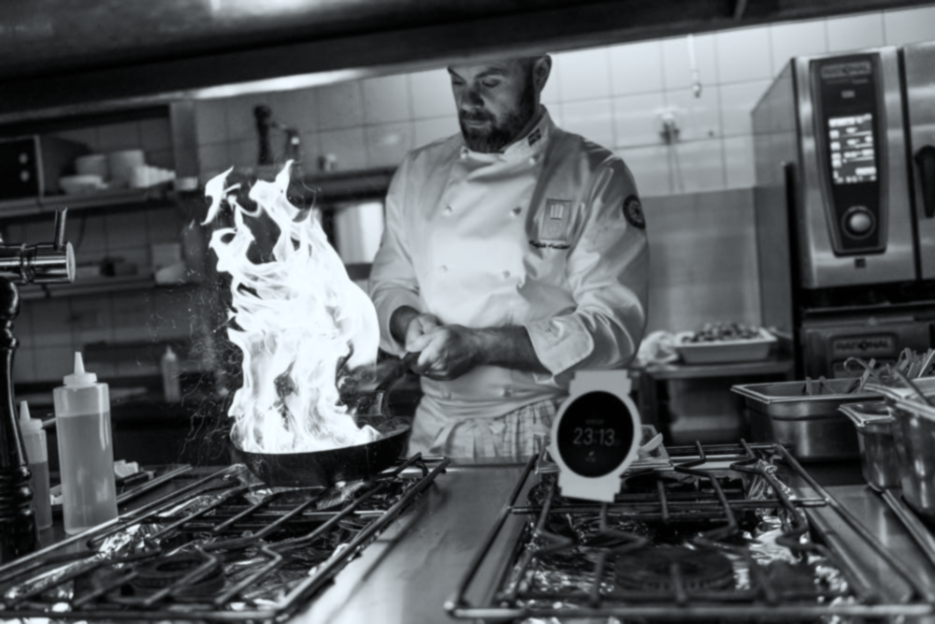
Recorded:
23.13
